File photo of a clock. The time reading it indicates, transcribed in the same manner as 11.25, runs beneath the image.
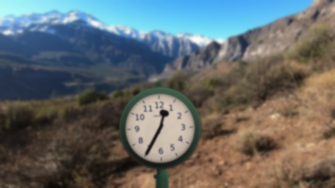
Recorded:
12.35
